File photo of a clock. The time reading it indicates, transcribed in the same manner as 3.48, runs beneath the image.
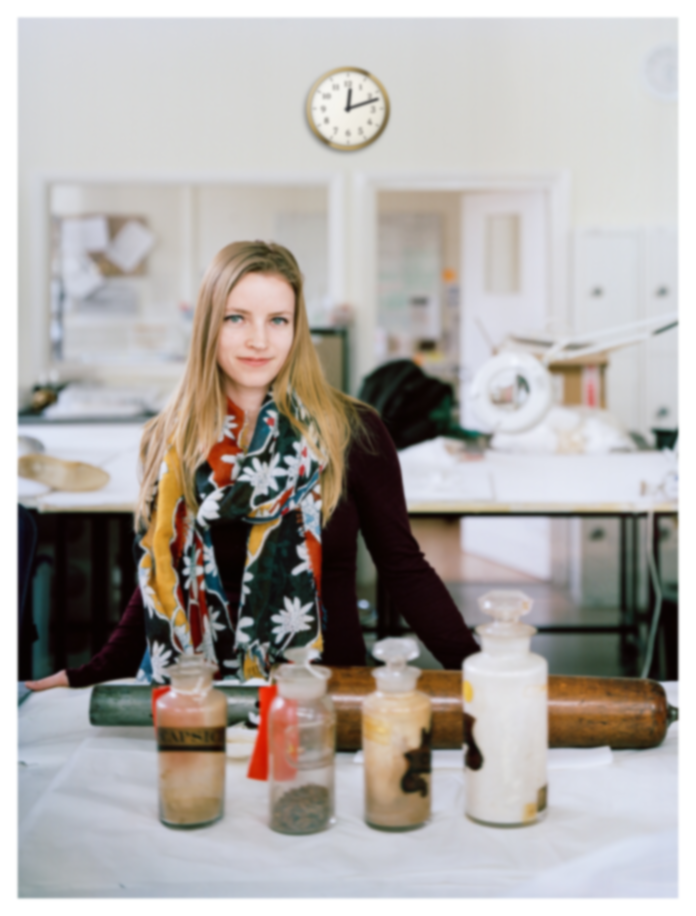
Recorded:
12.12
